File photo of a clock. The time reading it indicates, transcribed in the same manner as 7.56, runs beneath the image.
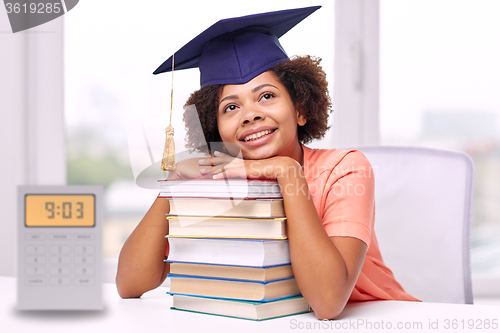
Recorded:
9.03
